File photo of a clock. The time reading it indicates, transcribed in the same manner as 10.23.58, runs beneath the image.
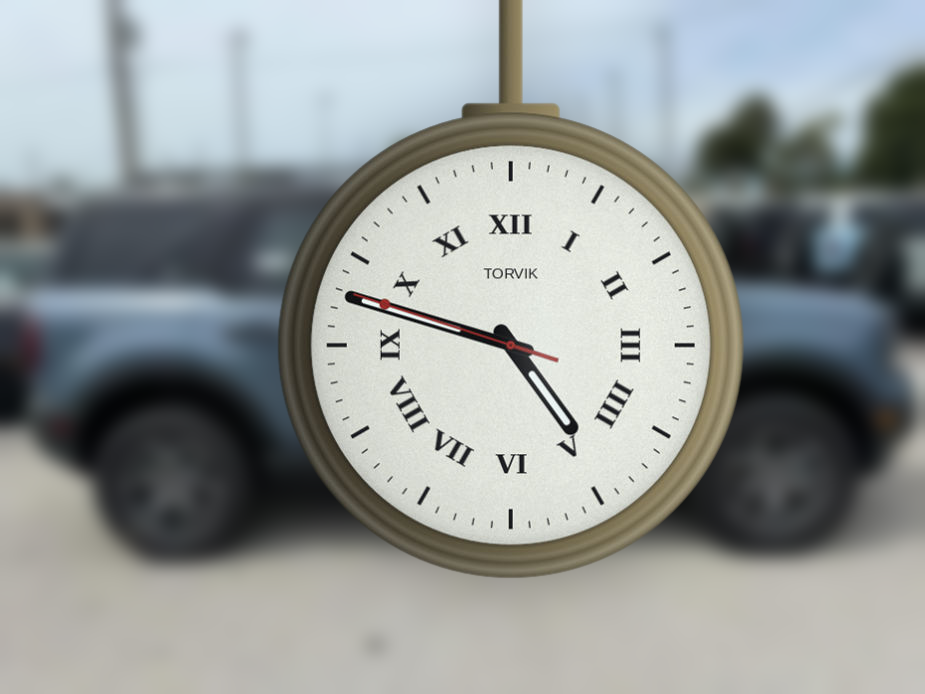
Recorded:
4.47.48
